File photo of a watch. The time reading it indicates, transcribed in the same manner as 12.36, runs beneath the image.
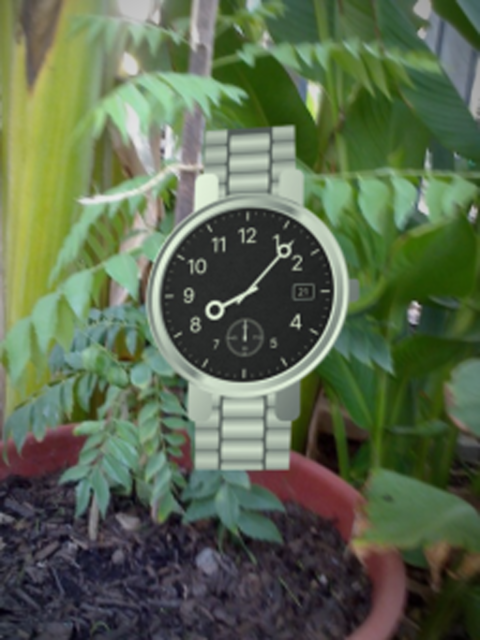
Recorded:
8.07
